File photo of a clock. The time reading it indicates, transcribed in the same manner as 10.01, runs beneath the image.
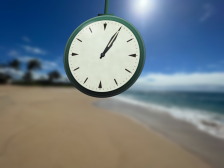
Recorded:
1.05
